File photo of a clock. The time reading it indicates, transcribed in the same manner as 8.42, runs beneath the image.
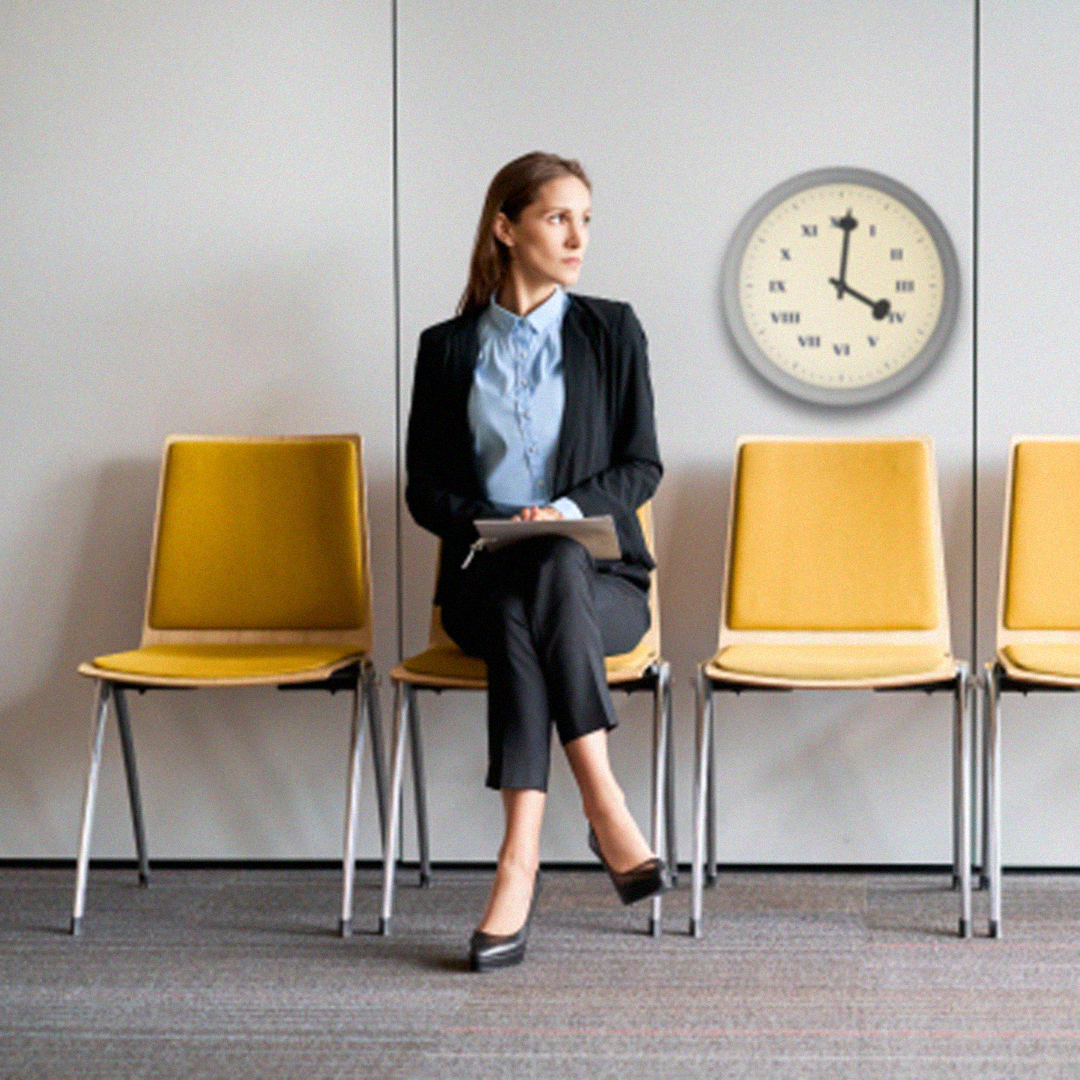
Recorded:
4.01
